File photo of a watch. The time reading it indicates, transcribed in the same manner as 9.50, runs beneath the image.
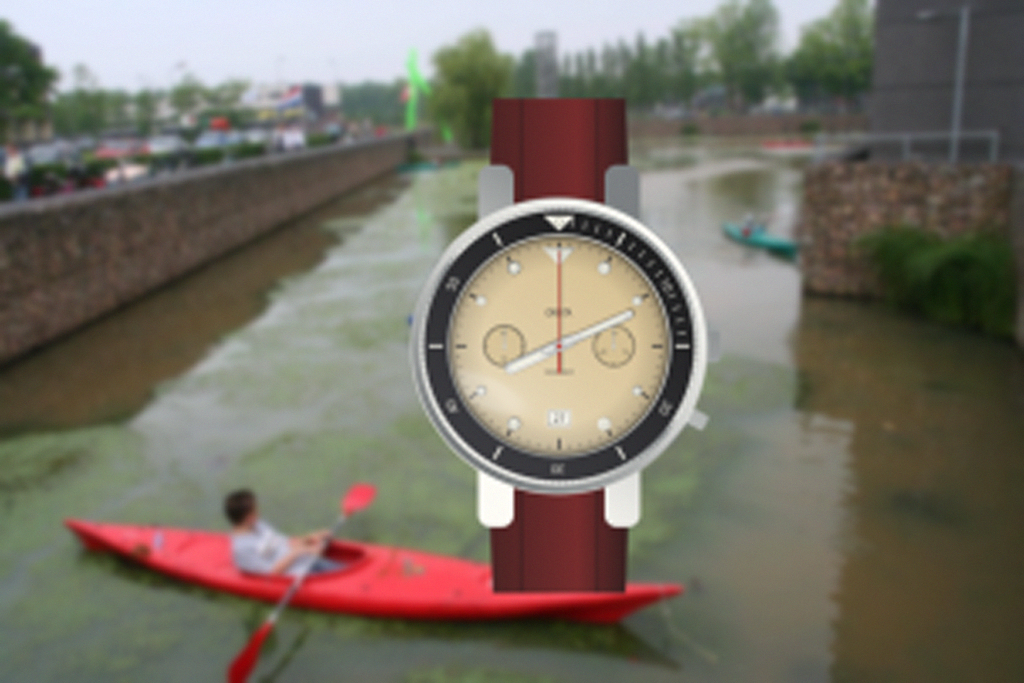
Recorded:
8.11
